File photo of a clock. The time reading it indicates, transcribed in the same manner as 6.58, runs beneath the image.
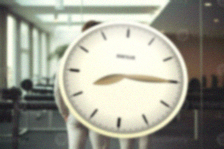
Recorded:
8.15
